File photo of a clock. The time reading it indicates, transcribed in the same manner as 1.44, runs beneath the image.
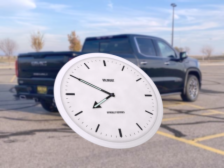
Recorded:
7.50
